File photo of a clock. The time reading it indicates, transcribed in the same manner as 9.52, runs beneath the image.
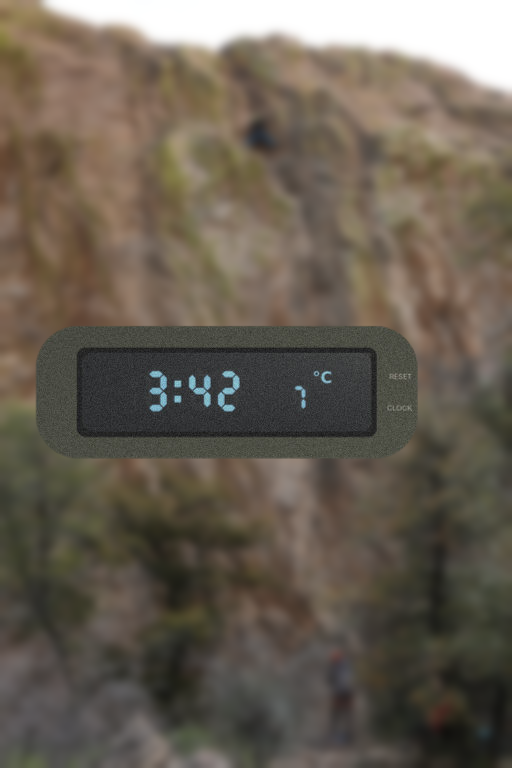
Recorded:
3.42
